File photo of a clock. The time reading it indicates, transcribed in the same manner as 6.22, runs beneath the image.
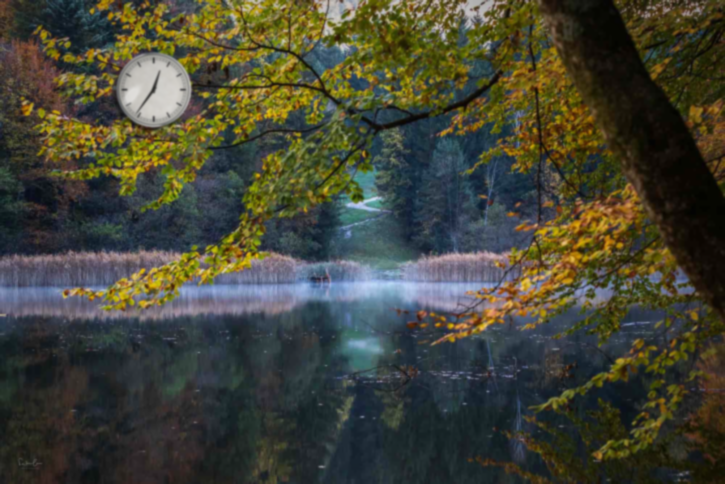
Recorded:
12.36
